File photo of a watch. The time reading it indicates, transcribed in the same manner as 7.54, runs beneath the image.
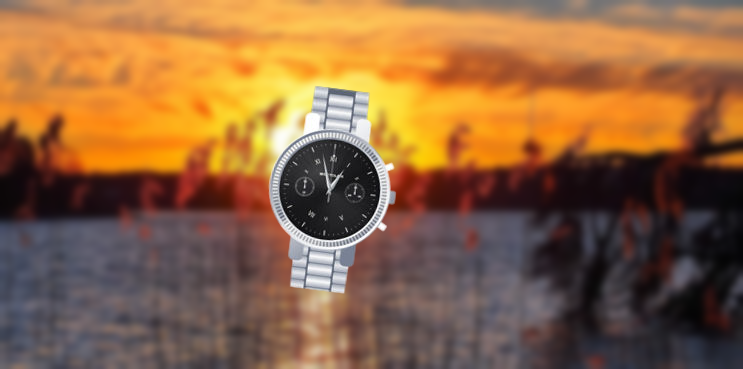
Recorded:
12.57
